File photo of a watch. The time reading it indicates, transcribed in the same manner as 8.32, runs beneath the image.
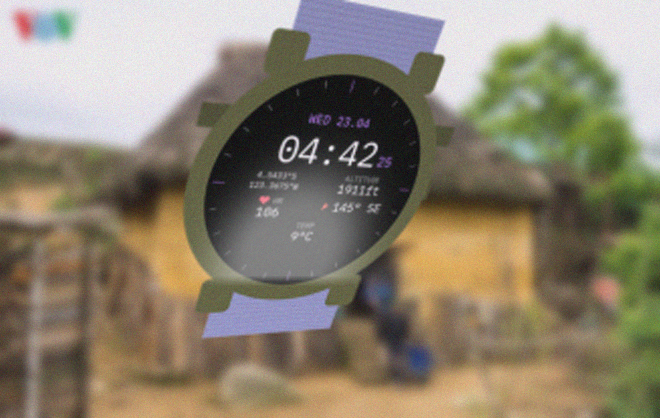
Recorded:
4.42
